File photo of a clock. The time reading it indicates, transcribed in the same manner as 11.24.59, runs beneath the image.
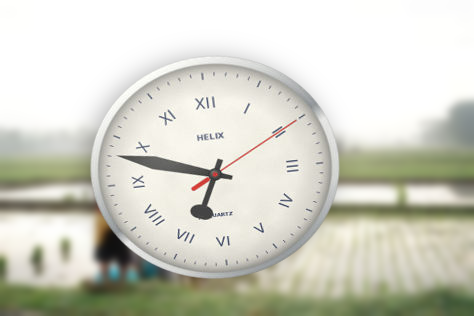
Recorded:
6.48.10
